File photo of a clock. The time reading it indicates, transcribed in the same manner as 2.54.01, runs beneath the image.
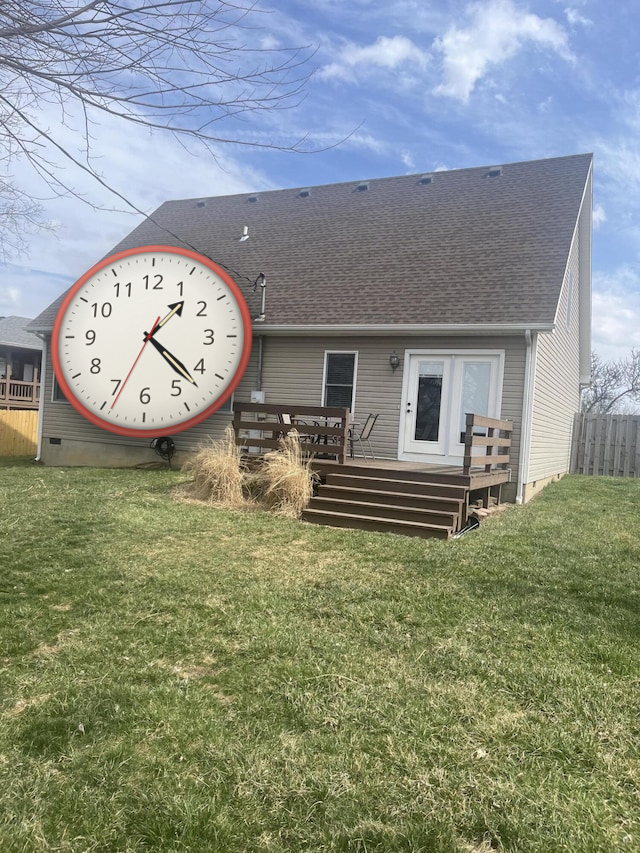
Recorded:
1.22.34
